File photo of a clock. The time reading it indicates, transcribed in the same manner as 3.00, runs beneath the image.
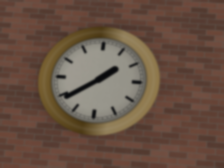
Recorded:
1.39
